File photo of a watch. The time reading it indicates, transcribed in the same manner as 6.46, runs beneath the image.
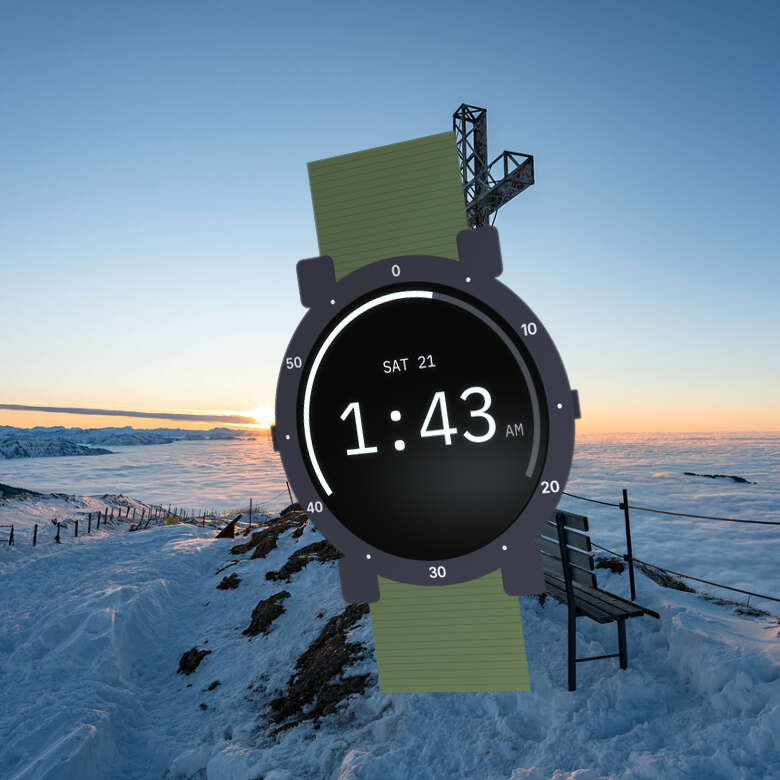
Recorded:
1.43
